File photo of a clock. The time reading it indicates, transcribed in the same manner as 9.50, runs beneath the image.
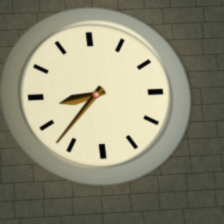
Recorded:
8.37
